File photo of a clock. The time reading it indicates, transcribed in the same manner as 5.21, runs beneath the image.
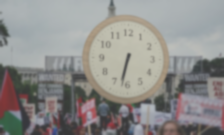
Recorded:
6.32
